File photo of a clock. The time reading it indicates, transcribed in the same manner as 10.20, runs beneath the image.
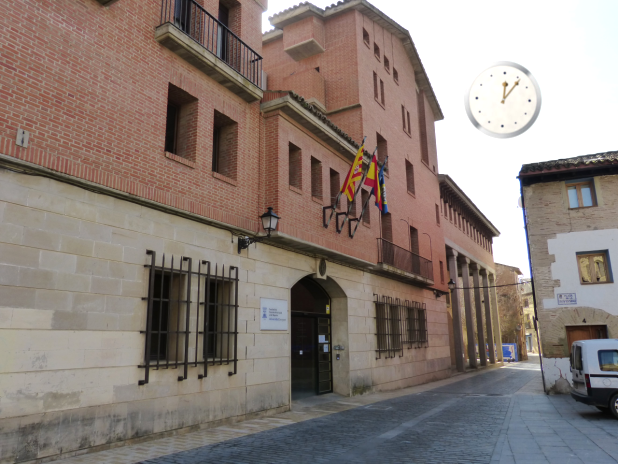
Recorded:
12.06
